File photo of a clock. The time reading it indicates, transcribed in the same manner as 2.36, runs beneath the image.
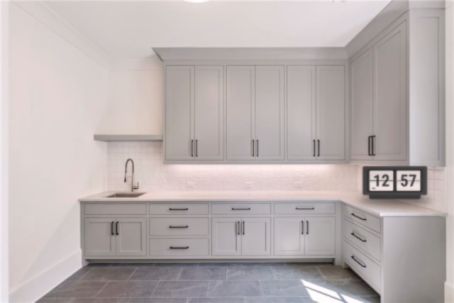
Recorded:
12.57
